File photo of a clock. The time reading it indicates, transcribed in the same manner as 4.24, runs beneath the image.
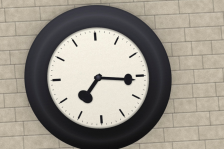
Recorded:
7.16
